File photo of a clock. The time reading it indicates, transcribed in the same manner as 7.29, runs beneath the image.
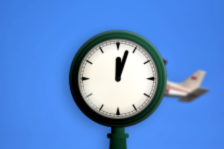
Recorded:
12.03
